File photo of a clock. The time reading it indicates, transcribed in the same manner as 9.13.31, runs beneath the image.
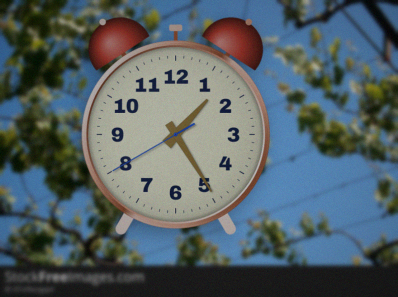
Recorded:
1.24.40
